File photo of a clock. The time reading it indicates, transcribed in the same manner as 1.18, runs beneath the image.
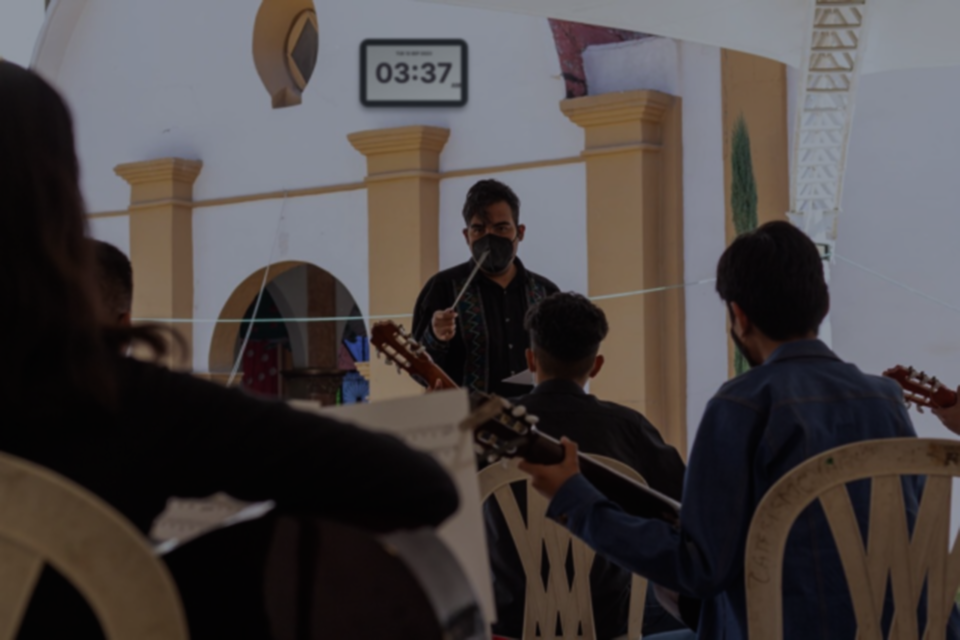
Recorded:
3.37
